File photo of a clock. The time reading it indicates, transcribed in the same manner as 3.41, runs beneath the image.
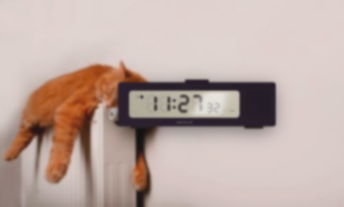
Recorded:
11.27
